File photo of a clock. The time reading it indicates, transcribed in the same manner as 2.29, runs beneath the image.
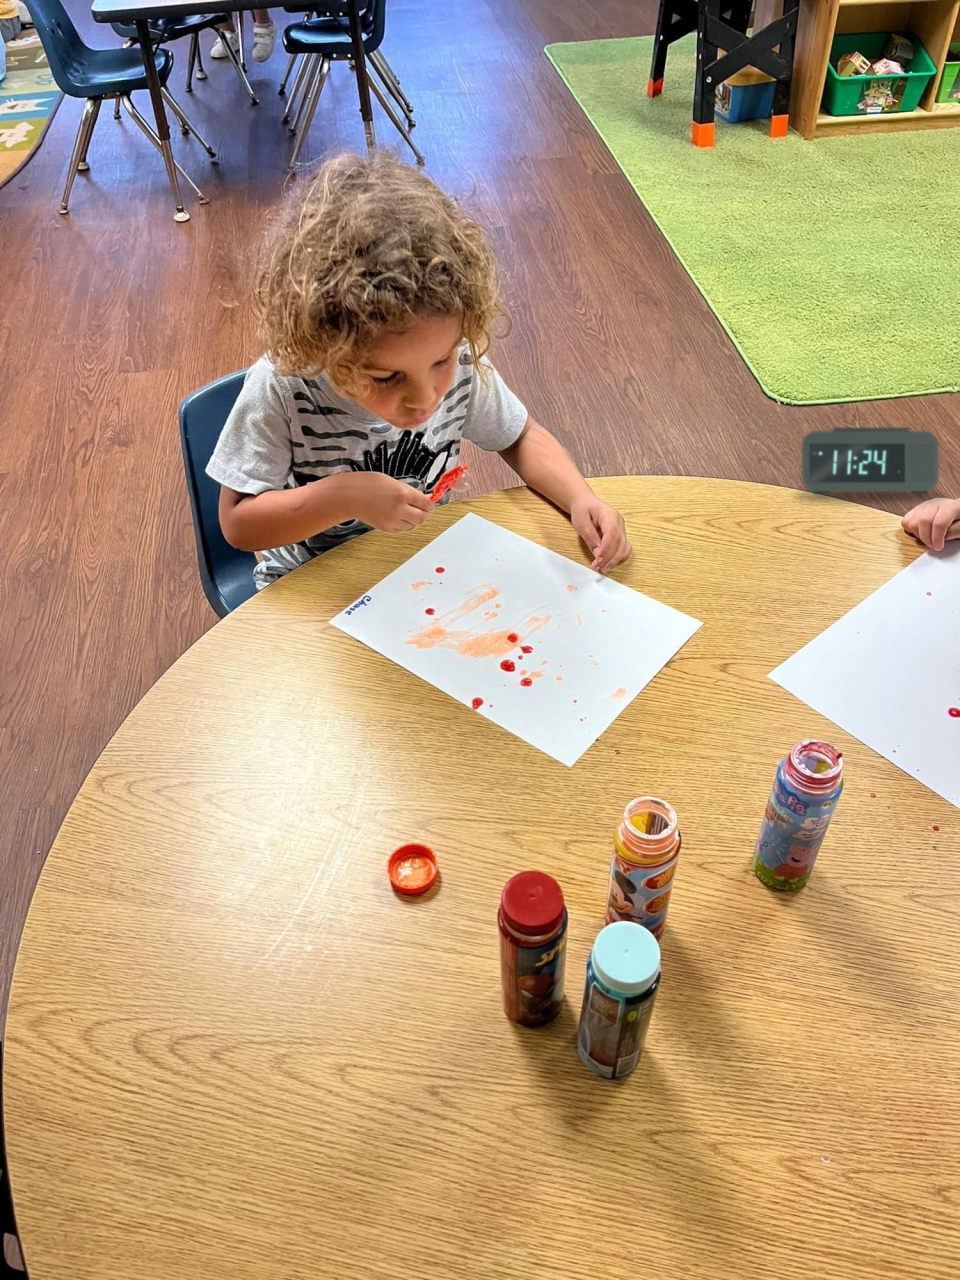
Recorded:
11.24
